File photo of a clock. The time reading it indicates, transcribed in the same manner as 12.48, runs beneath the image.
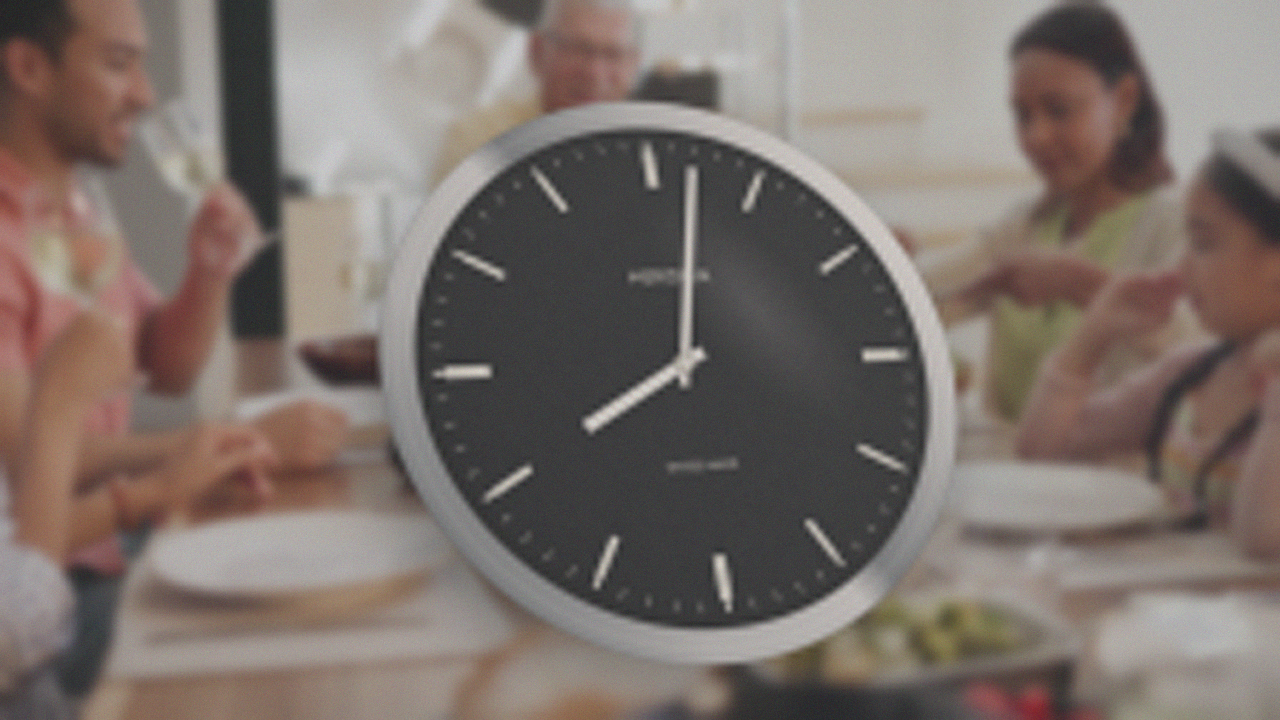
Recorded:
8.02
